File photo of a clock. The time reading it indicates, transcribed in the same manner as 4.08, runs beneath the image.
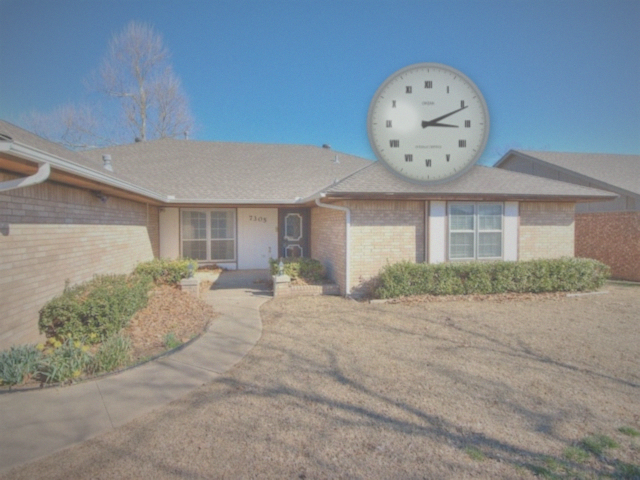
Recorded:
3.11
